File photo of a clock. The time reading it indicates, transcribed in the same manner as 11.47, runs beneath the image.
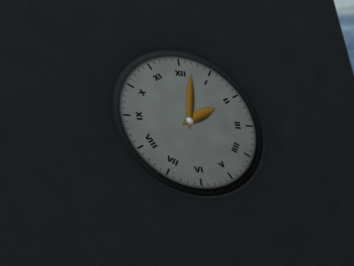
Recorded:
2.02
